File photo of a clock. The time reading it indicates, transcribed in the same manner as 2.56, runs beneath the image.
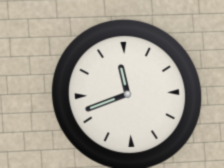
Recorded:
11.42
